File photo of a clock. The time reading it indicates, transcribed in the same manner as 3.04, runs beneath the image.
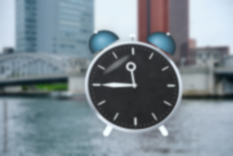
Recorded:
11.45
